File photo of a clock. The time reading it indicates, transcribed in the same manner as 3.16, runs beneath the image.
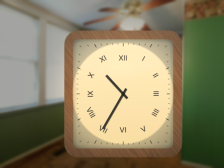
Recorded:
10.35
